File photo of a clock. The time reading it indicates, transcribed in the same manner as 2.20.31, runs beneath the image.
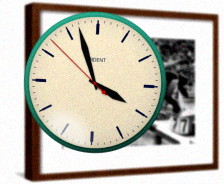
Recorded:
3.56.52
